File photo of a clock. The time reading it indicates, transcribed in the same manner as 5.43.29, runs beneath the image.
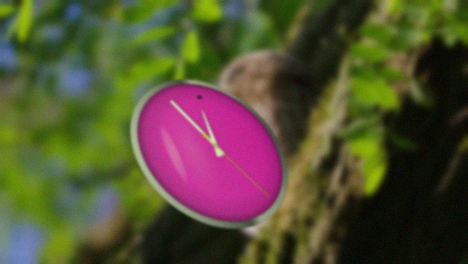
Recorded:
11.54.24
